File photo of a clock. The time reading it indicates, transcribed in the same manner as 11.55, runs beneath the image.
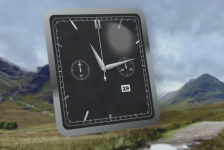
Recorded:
11.13
